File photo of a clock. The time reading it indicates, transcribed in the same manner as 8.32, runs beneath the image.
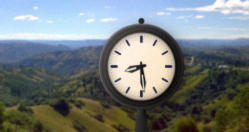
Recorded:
8.29
